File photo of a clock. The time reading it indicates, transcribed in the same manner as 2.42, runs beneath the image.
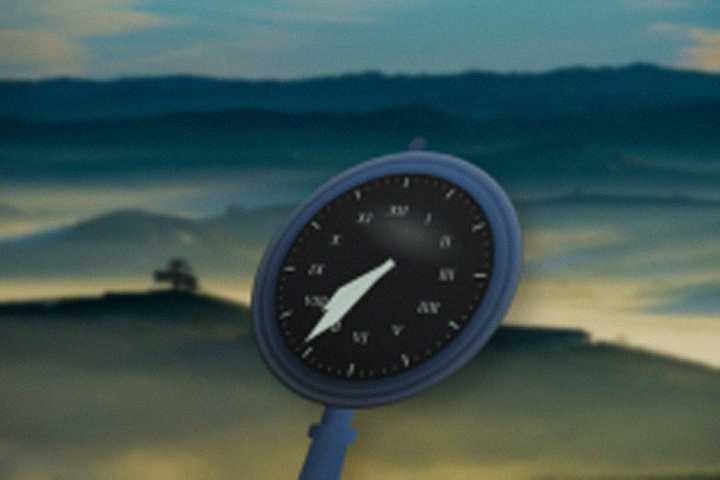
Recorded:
7.36
